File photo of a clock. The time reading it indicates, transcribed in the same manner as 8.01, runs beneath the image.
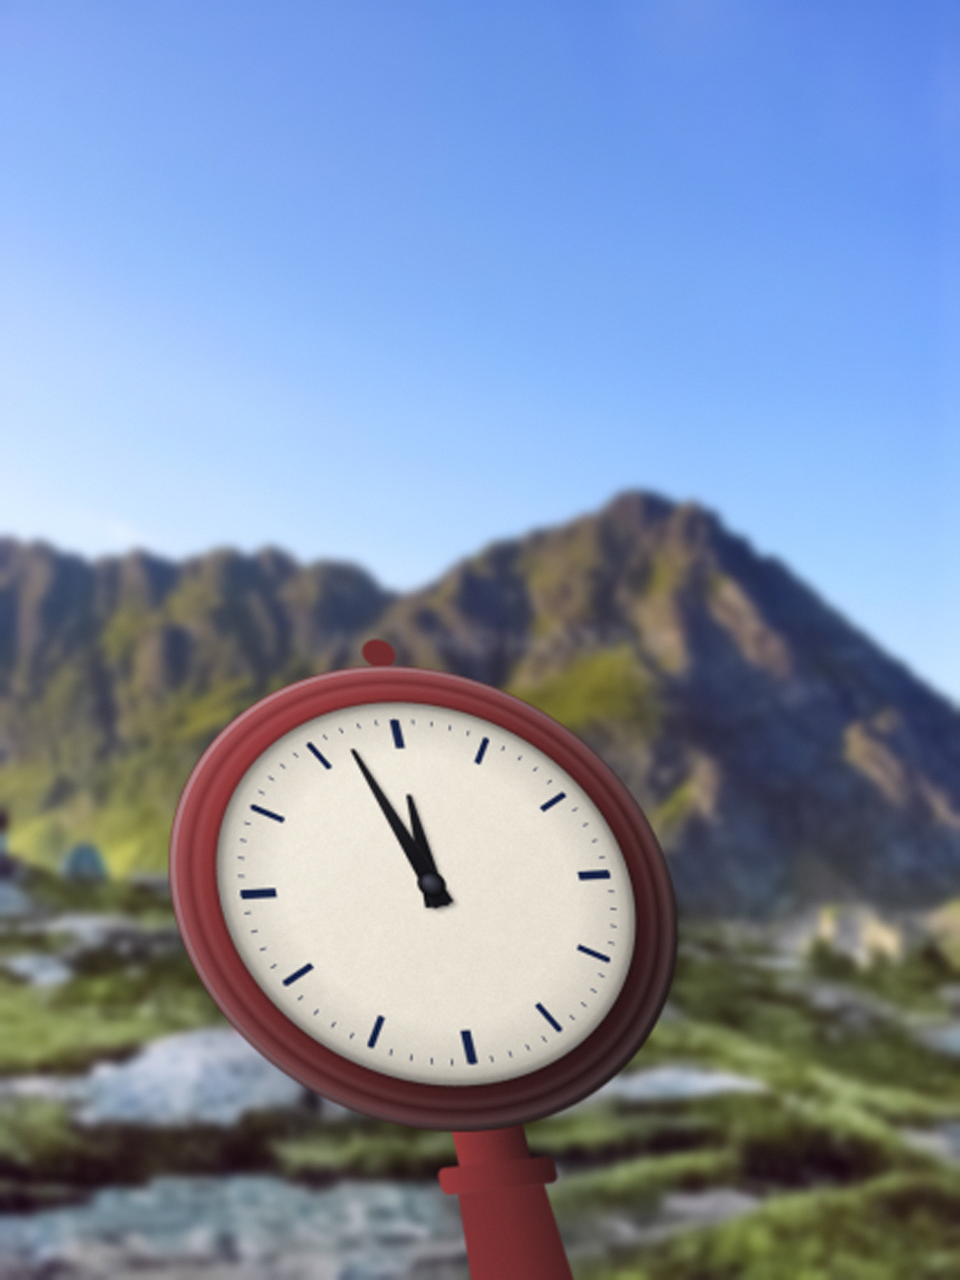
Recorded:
11.57
